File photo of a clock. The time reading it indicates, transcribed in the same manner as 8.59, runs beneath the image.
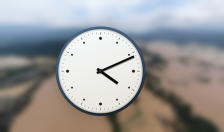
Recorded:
4.11
